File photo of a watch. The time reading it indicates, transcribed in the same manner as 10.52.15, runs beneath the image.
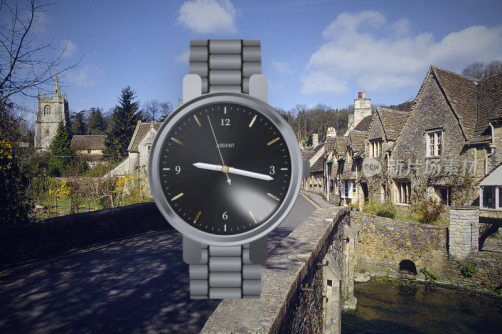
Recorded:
9.16.57
